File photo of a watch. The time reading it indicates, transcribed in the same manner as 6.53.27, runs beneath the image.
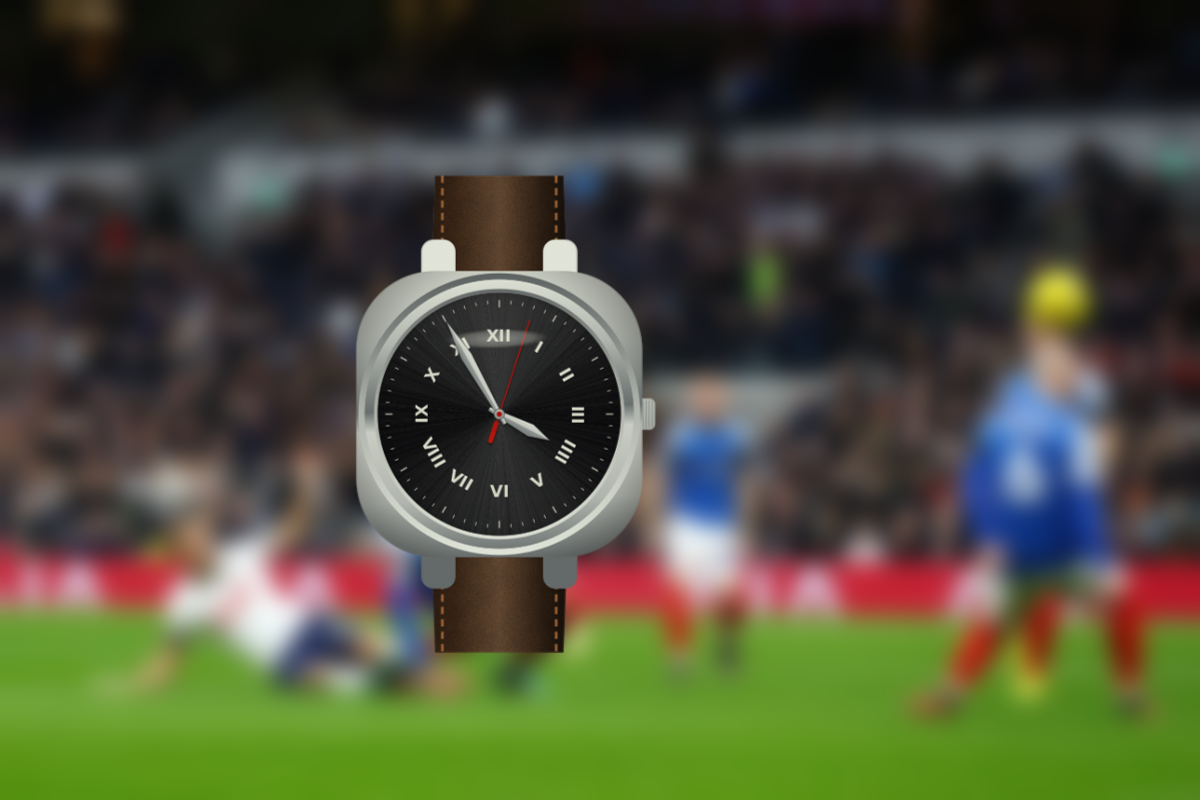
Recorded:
3.55.03
